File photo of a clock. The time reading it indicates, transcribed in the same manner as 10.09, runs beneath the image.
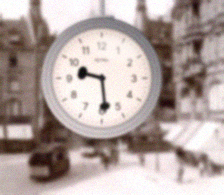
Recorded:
9.29
